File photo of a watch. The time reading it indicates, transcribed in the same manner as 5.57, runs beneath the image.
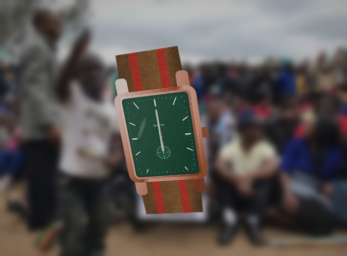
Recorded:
6.00
